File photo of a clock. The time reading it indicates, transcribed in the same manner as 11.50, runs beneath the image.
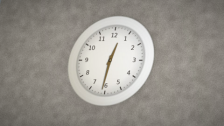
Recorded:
12.31
